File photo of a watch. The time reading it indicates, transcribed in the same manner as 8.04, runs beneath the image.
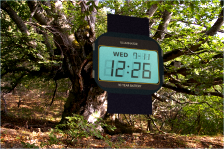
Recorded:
12.26
